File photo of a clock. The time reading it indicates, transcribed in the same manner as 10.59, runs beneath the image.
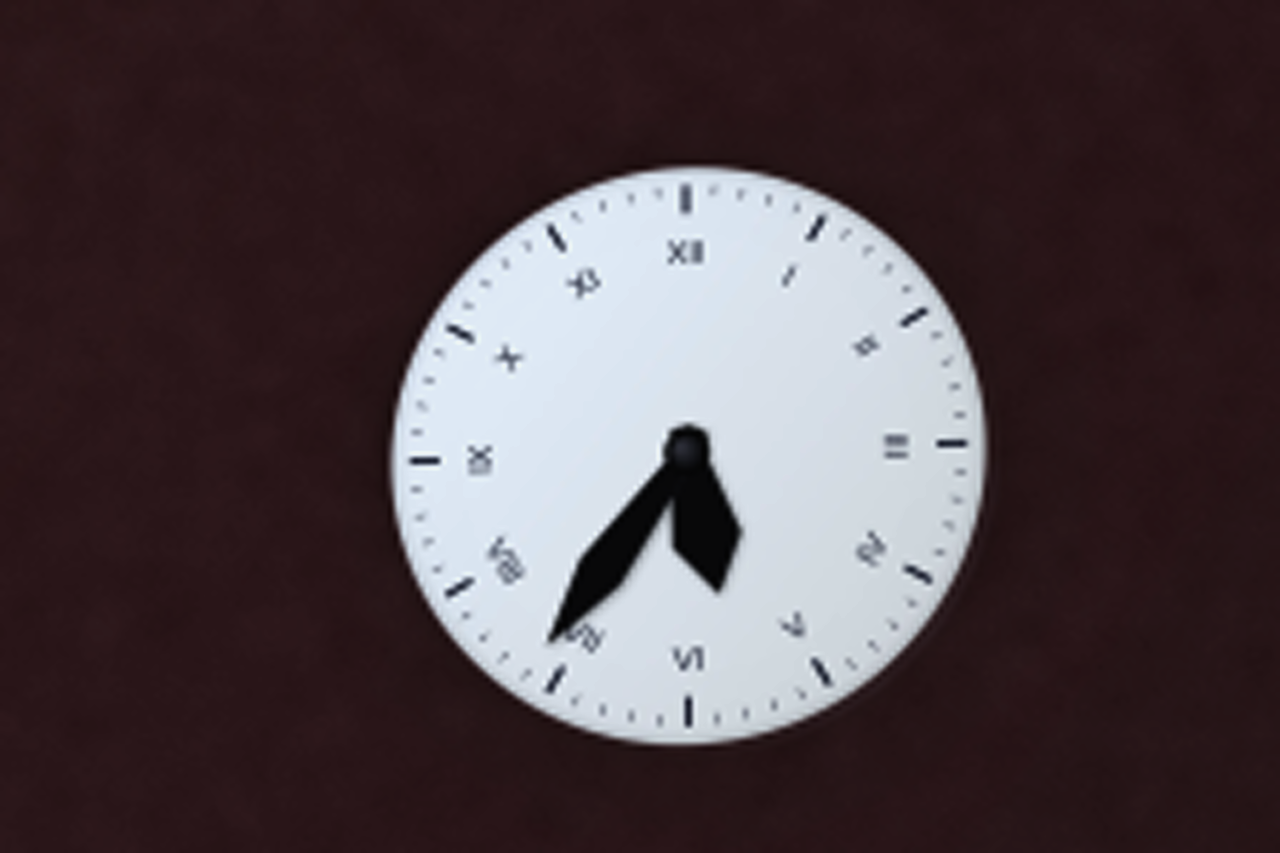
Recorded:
5.36
